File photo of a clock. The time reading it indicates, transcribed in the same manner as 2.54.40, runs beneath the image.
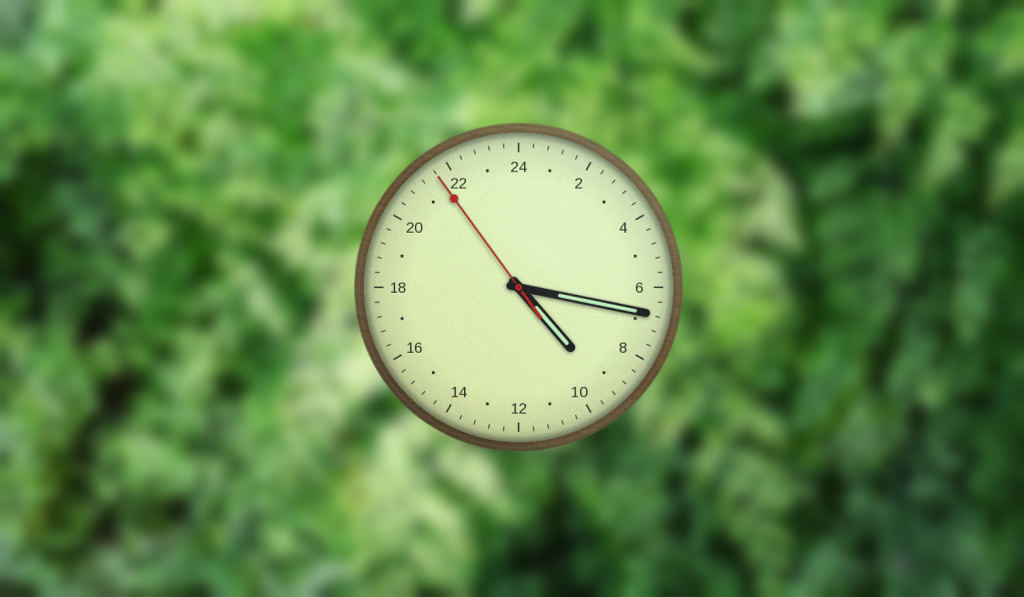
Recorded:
9.16.54
